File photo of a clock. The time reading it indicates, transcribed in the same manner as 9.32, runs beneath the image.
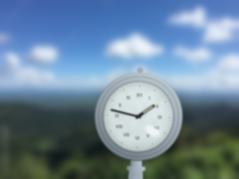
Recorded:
1.47
